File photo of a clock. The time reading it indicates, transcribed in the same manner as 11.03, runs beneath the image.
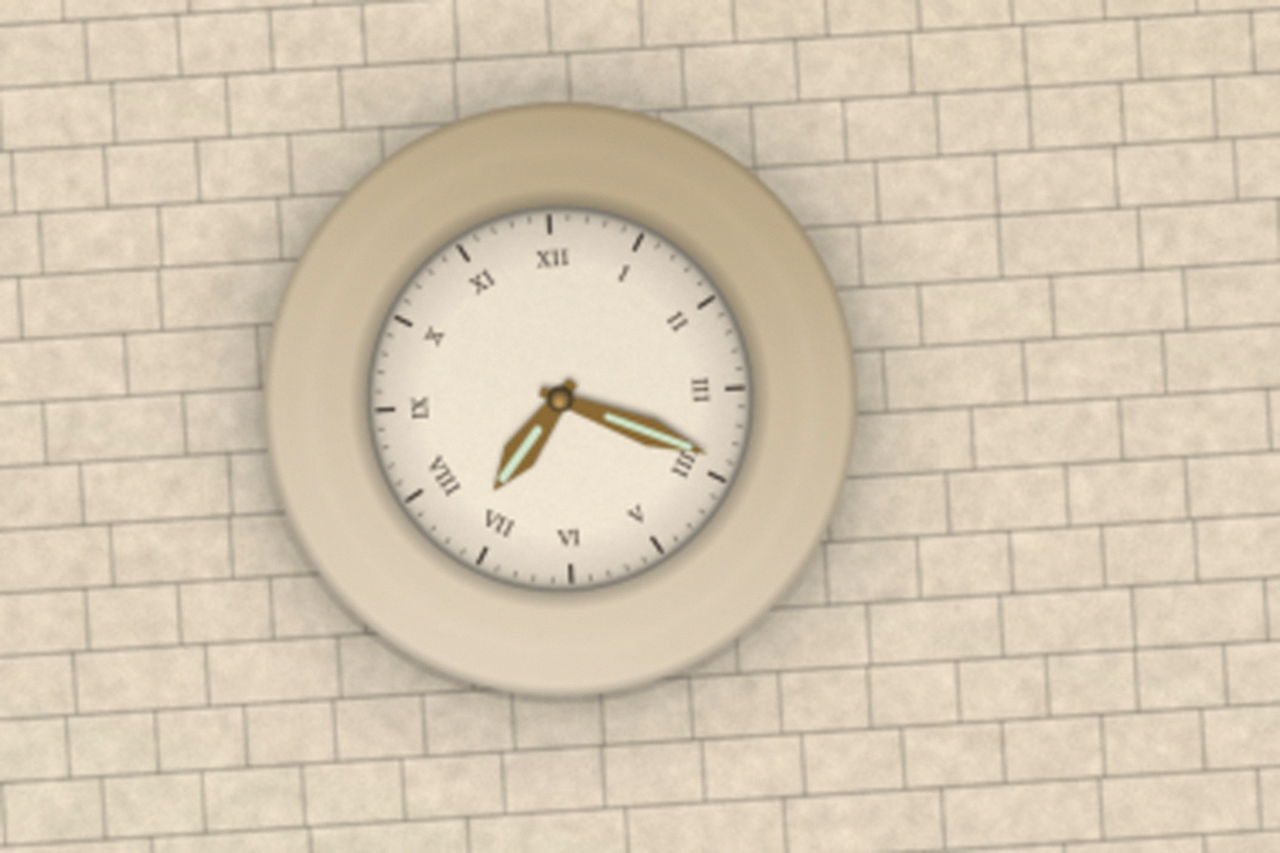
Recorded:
7.19
